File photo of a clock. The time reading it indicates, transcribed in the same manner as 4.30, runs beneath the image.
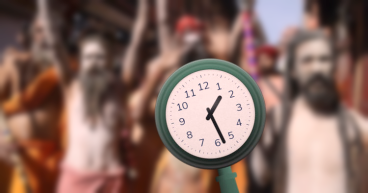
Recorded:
1.28
